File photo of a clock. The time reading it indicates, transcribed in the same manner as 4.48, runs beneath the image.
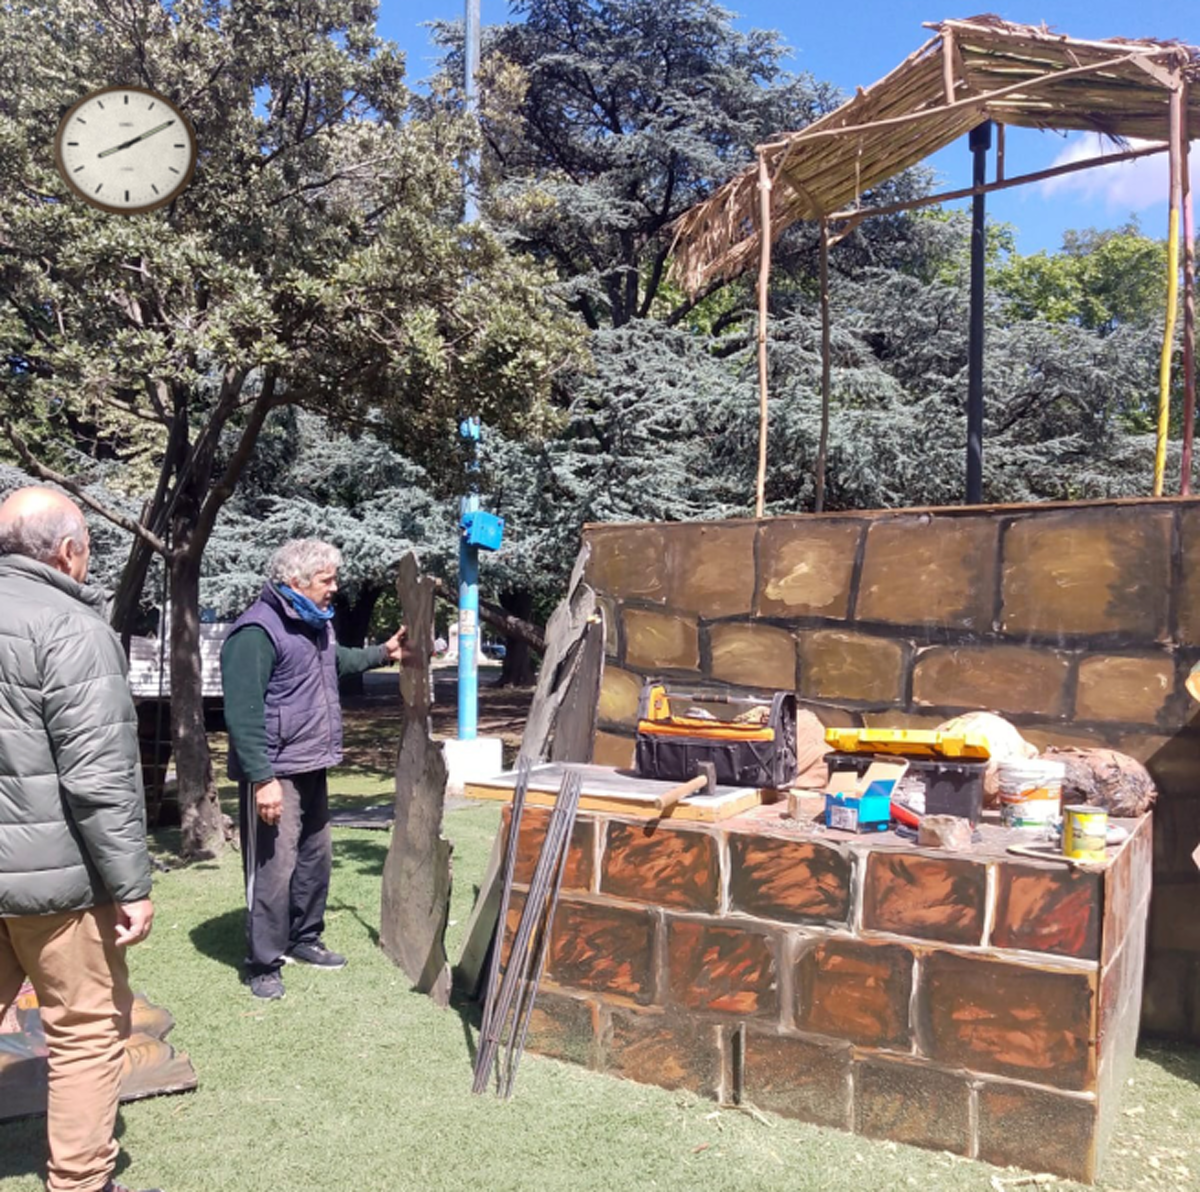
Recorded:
8.10
